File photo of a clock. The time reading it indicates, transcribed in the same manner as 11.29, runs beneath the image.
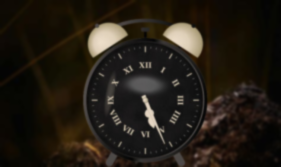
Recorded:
5.26
